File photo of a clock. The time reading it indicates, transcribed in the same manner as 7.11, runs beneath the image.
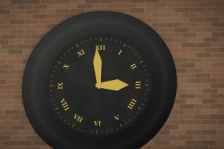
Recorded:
2.59
